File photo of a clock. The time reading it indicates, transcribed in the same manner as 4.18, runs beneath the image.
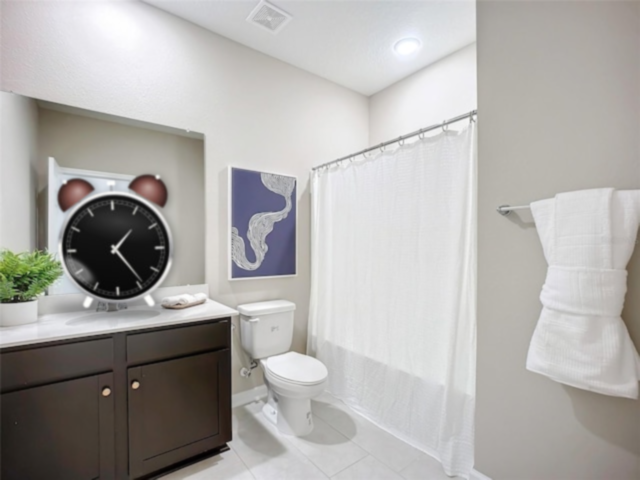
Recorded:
1.24
